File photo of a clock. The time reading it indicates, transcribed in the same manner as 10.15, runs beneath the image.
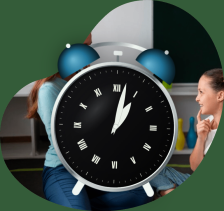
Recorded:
1.02
